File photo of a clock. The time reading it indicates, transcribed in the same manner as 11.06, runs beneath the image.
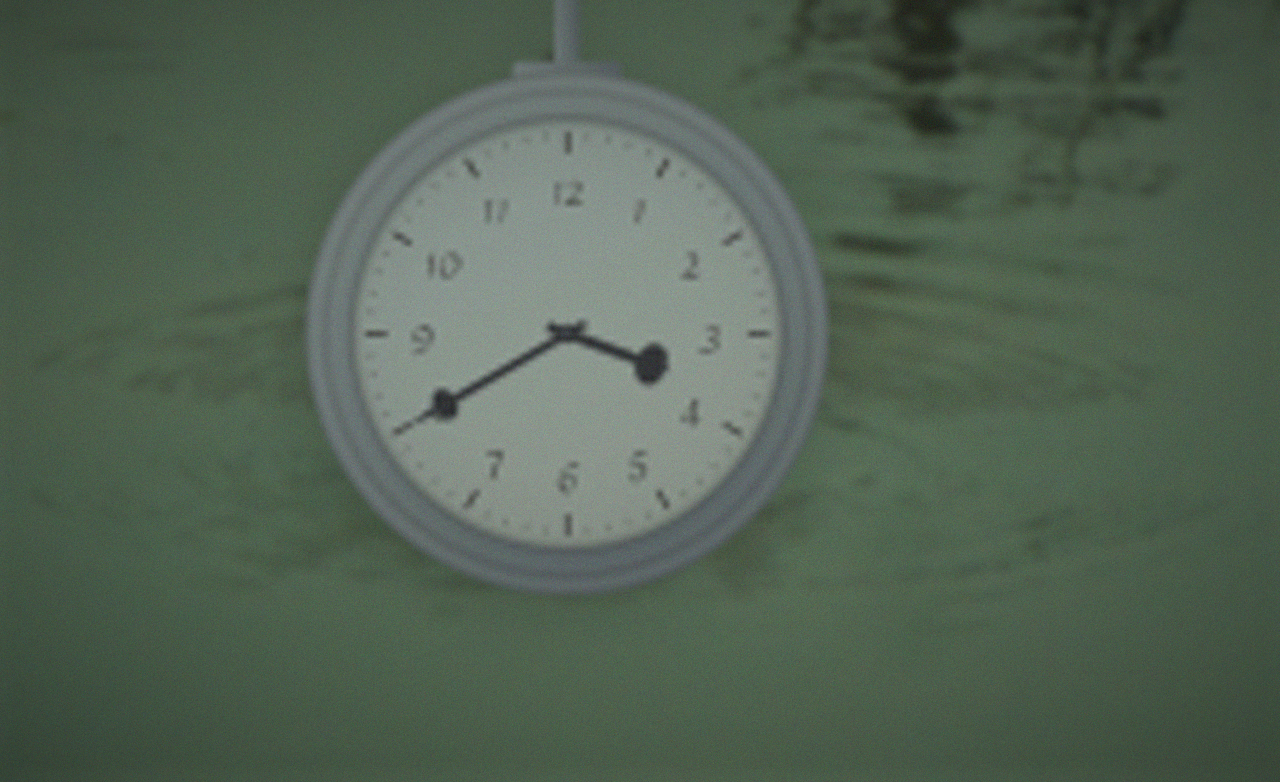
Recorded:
3.40
